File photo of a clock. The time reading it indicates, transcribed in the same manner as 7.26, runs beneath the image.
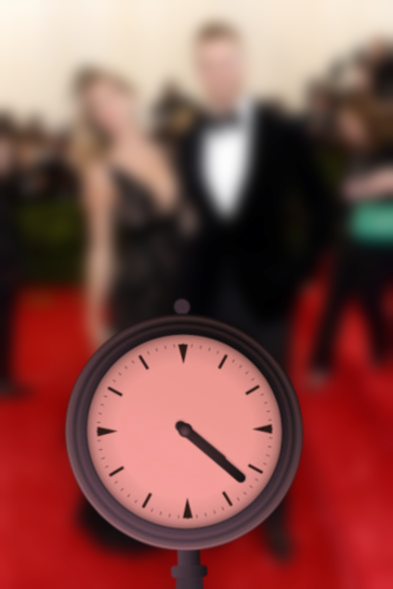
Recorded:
4.22
